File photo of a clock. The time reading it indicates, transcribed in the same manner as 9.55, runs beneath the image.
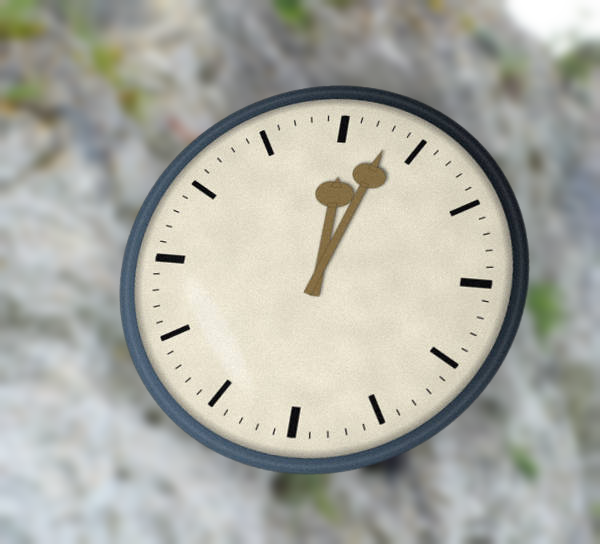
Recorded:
12.03
